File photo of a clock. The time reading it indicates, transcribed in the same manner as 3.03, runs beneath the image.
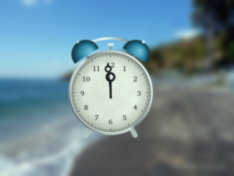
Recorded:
11.59
